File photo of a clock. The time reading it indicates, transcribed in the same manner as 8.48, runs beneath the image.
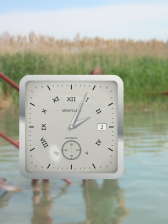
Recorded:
2.04
